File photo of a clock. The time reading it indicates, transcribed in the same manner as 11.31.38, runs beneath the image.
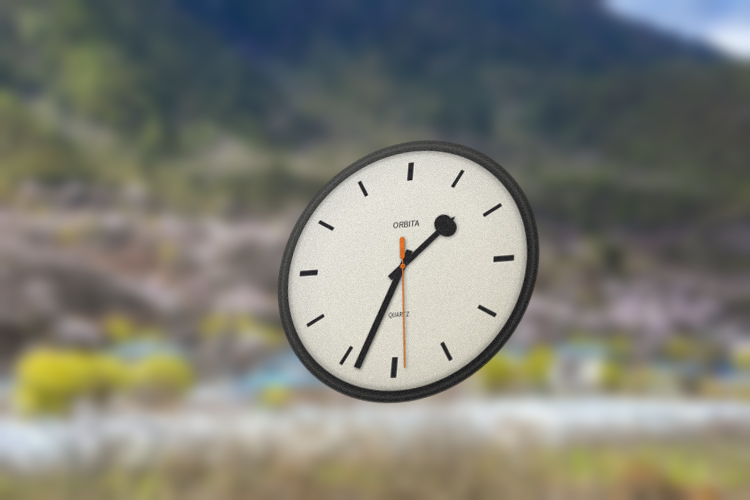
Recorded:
1.33.29
